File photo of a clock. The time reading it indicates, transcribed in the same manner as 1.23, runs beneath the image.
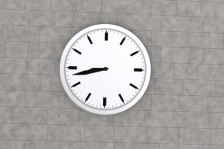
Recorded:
8.43
